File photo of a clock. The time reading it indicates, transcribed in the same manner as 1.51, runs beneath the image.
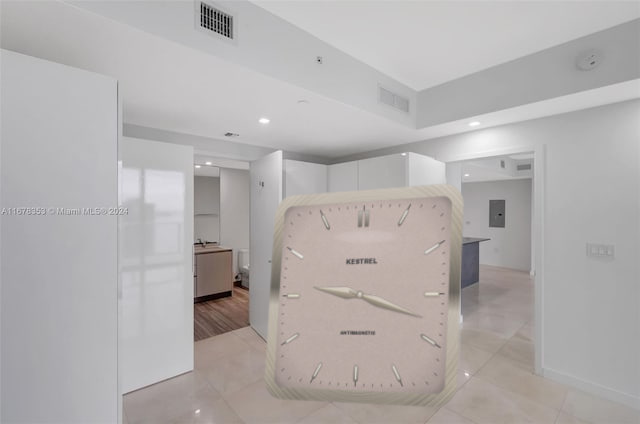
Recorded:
9.18
